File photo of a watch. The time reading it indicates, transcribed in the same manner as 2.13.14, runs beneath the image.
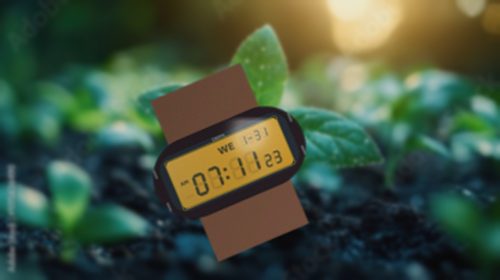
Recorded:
7.11.23
